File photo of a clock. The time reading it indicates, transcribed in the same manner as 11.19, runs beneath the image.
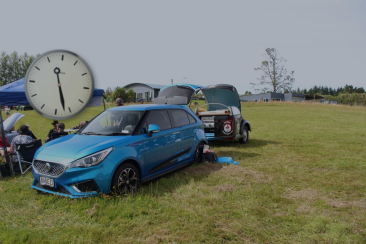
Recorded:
11.27
